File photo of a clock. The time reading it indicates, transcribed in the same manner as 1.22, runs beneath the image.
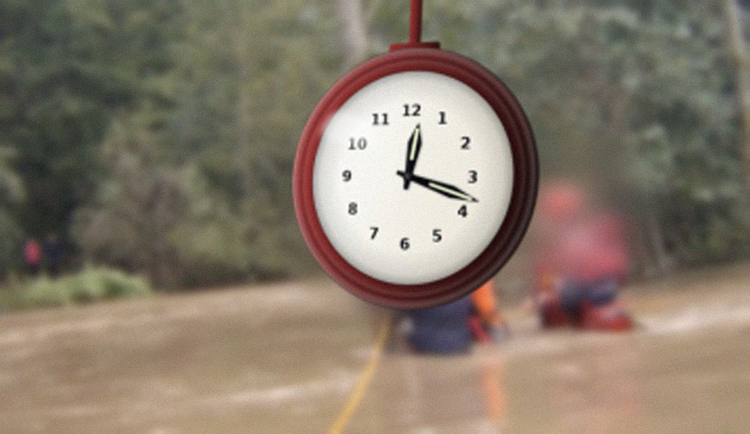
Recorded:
12.18
